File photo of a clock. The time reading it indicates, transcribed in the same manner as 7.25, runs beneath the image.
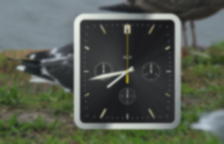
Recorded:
7.43
